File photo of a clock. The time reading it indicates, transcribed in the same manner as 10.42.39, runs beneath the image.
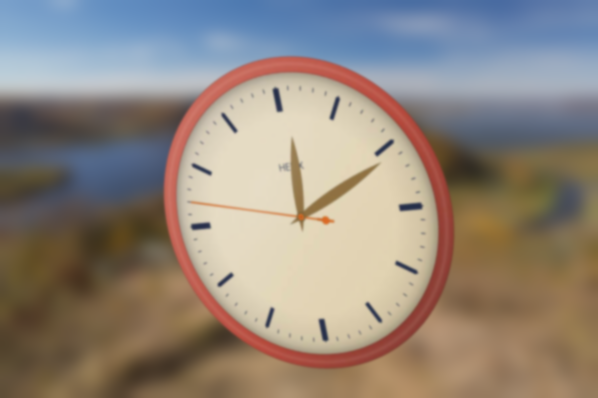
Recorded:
12.10.47
